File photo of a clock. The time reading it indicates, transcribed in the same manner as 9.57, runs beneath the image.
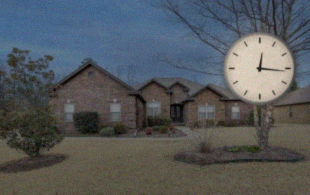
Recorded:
12.16
